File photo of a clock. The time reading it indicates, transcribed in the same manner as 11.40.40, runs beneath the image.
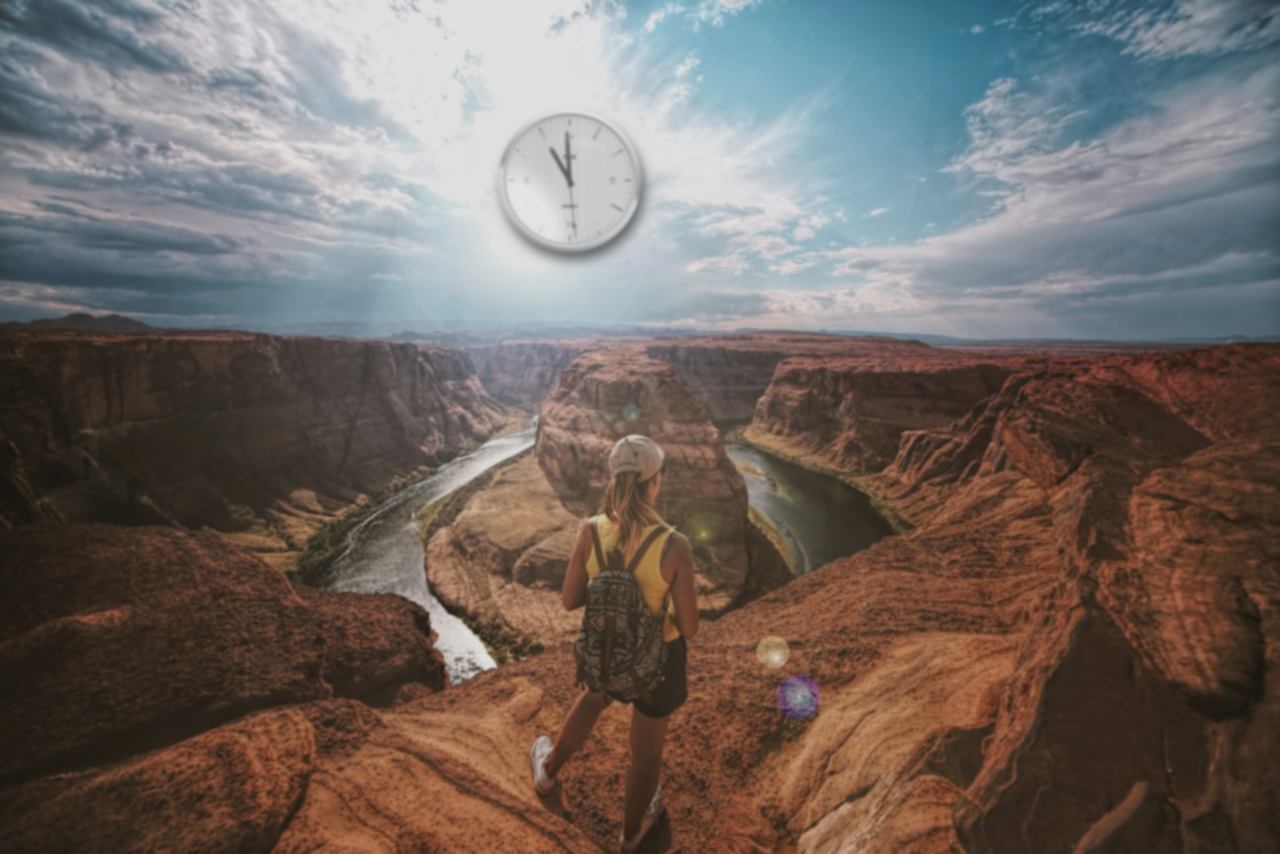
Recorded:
10.59.29
